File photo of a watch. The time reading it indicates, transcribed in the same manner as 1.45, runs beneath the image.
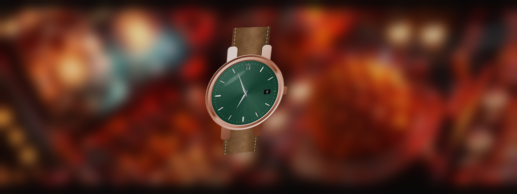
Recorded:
6.56
